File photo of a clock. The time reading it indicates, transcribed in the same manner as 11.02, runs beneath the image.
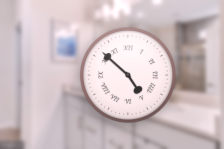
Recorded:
4.52
